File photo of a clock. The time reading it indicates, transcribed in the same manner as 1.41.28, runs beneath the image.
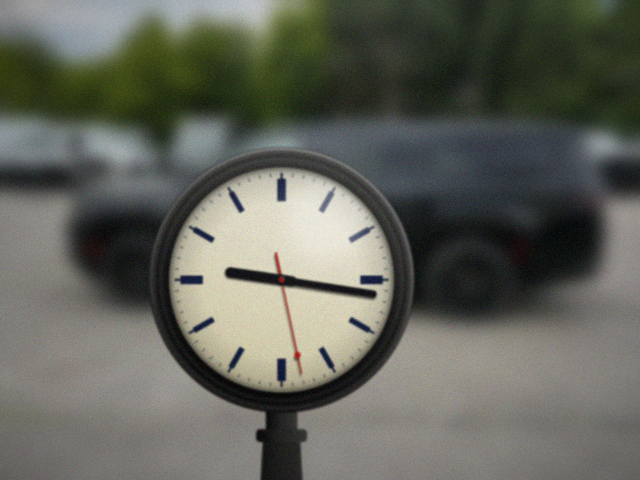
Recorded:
9.16.28
